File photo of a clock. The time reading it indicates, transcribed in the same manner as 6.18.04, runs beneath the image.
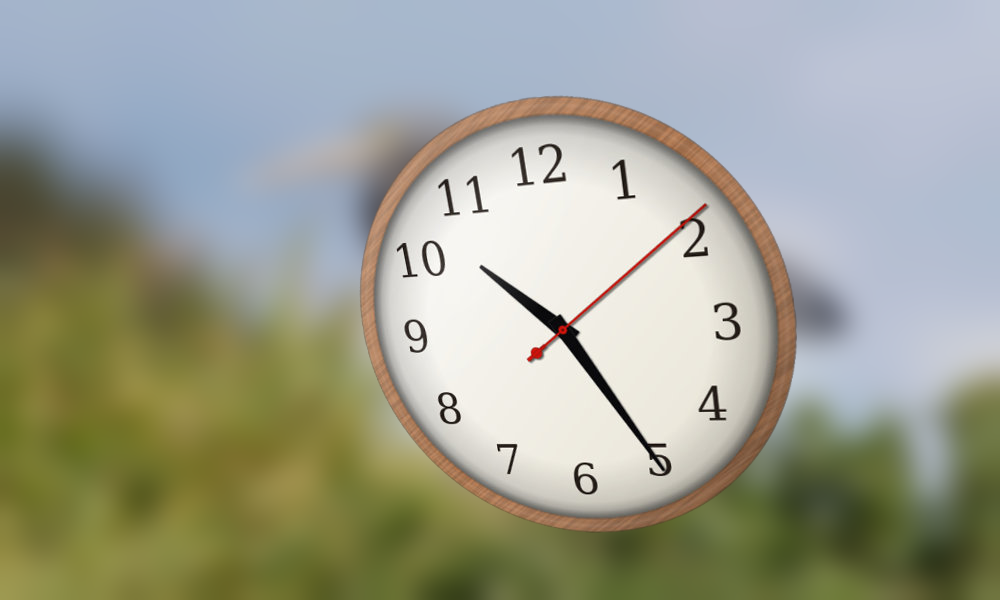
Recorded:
10.25.09
